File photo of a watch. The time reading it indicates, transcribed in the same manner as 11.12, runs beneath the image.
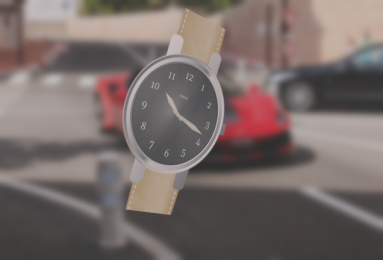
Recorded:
10.18
